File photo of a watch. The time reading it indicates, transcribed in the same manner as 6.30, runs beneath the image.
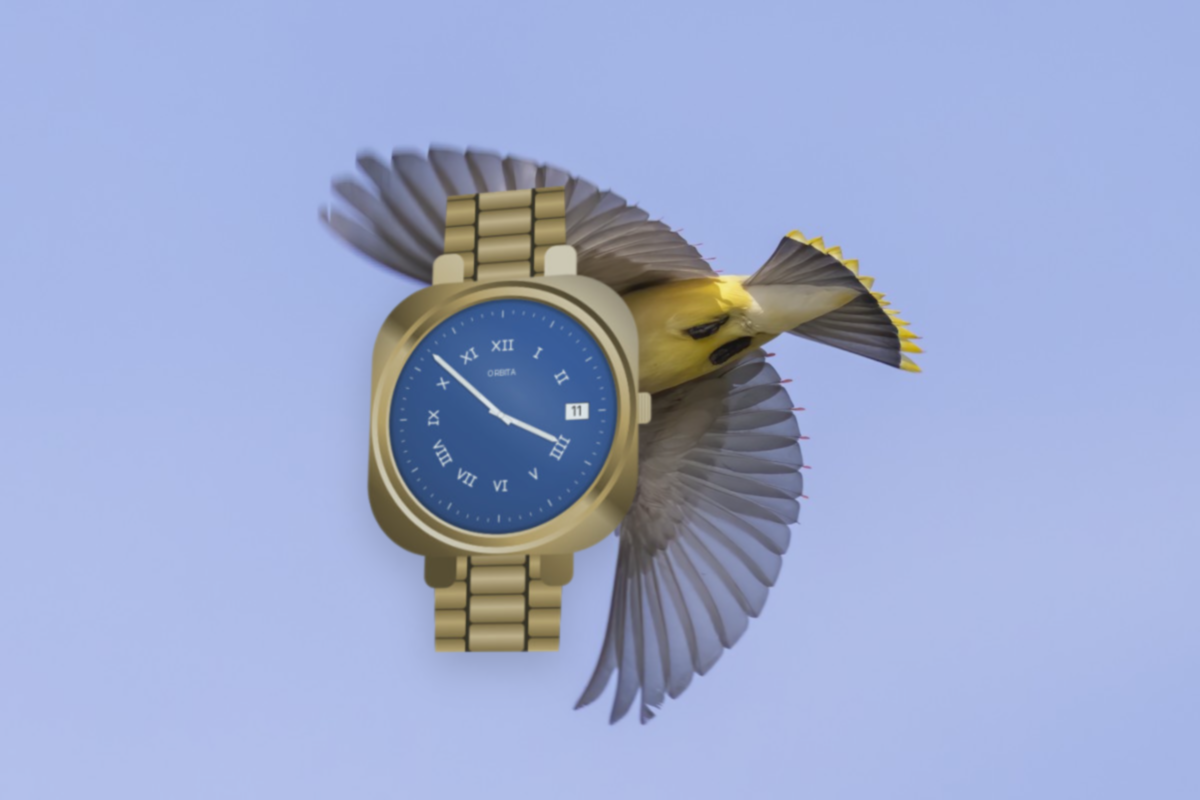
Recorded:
3.52
